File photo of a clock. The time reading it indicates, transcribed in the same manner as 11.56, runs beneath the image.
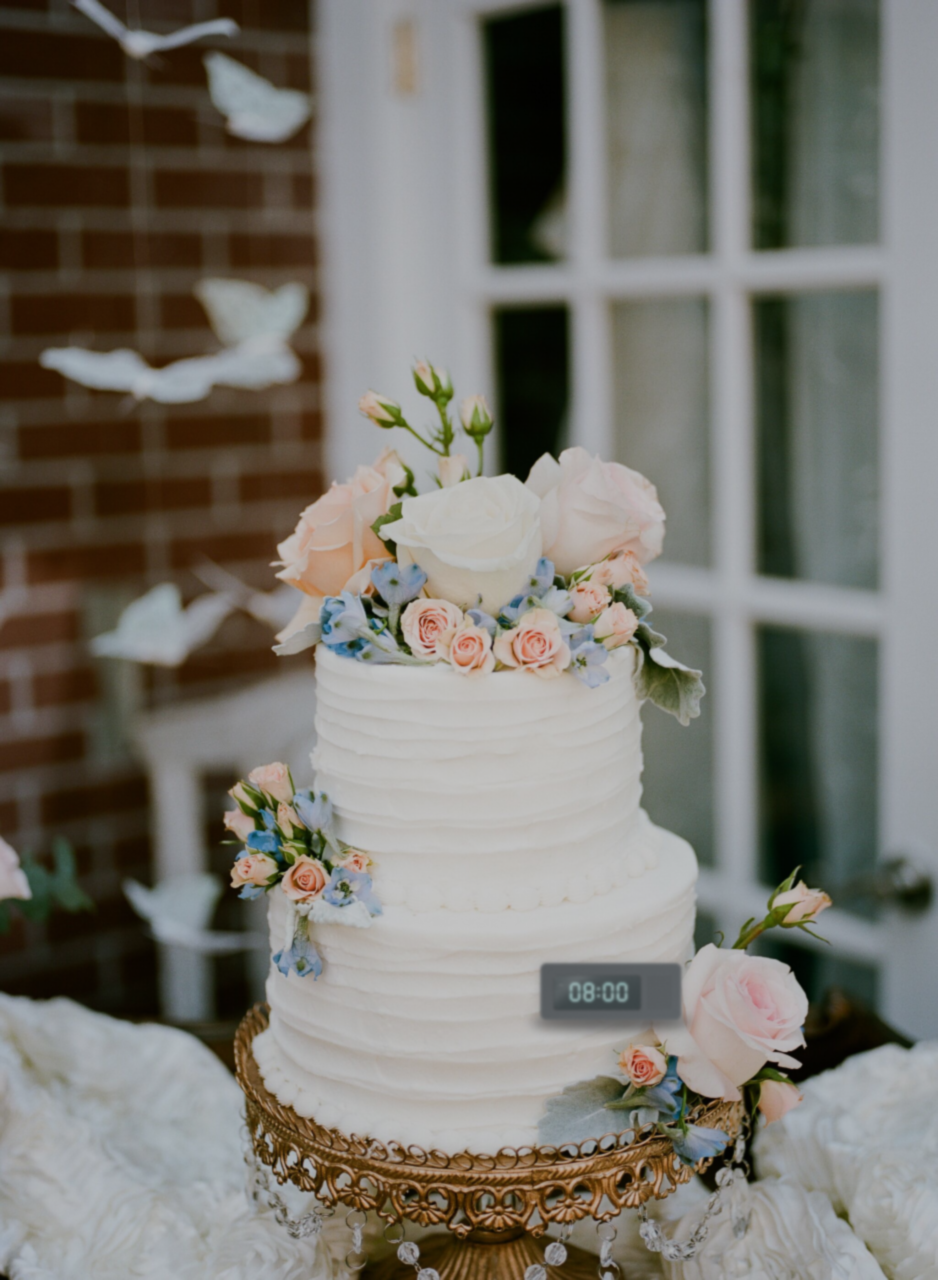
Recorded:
8.00
